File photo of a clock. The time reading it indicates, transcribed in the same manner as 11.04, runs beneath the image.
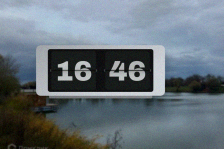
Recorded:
16.46
